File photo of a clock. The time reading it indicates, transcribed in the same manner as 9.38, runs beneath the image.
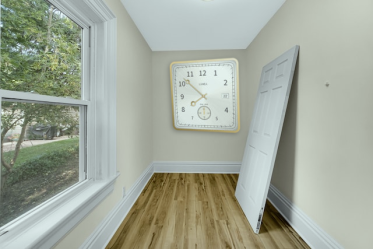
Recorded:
7.52
